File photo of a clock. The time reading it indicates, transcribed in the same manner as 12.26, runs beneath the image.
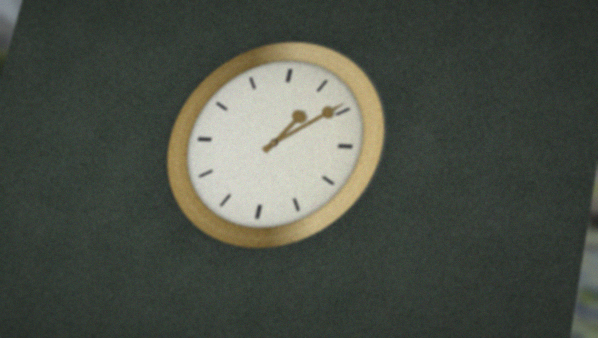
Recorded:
1.09
